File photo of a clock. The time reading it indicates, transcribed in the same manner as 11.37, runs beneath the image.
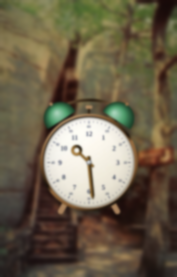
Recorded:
10.29
